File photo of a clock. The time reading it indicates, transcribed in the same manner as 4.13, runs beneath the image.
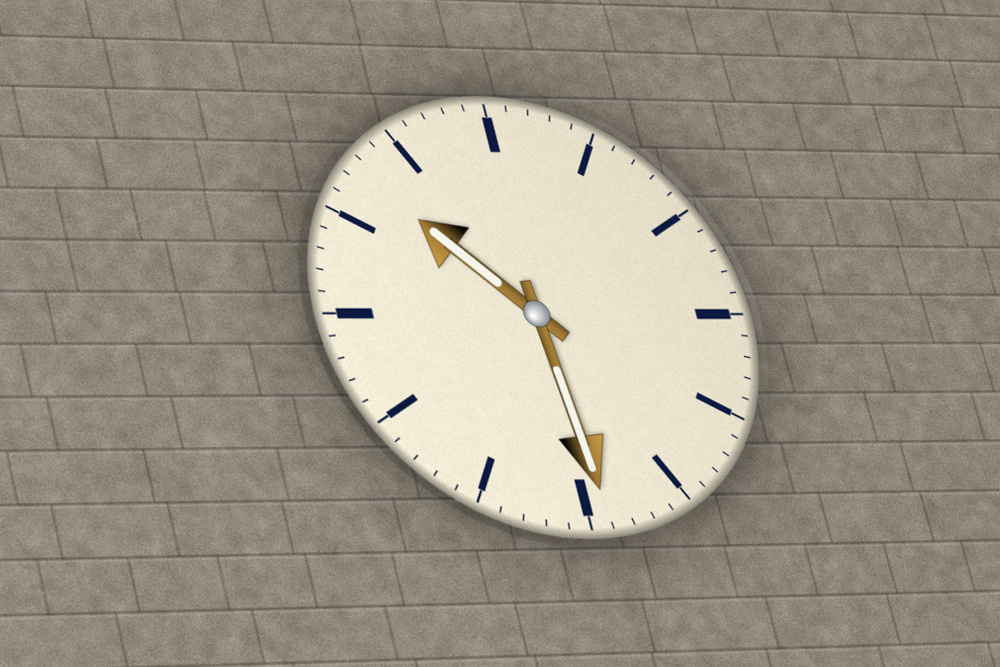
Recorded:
10.29
